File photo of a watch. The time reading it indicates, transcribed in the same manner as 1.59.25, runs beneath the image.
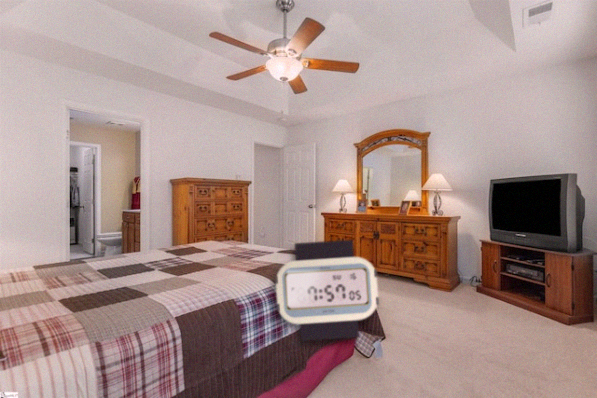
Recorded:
7.57.05
